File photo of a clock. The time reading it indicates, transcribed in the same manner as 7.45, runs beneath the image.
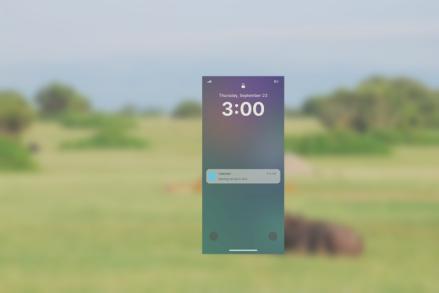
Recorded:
3.00
